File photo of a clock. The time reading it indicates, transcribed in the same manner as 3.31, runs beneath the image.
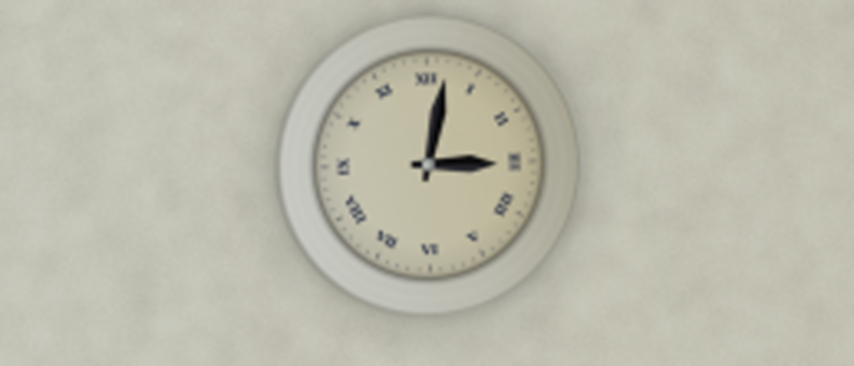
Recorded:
3.02
